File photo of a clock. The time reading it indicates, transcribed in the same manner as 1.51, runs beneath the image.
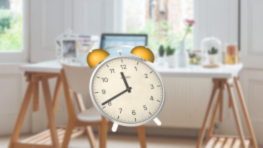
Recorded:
11.41
